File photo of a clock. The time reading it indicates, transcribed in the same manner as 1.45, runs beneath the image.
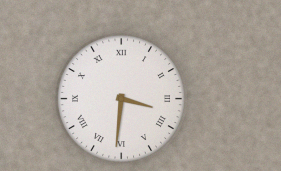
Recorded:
3.31
